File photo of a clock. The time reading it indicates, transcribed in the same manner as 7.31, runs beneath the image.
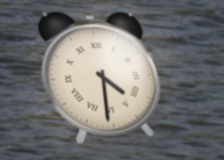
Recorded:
4.31
